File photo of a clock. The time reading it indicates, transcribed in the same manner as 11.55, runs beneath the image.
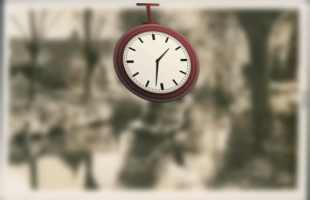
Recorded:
1.32
